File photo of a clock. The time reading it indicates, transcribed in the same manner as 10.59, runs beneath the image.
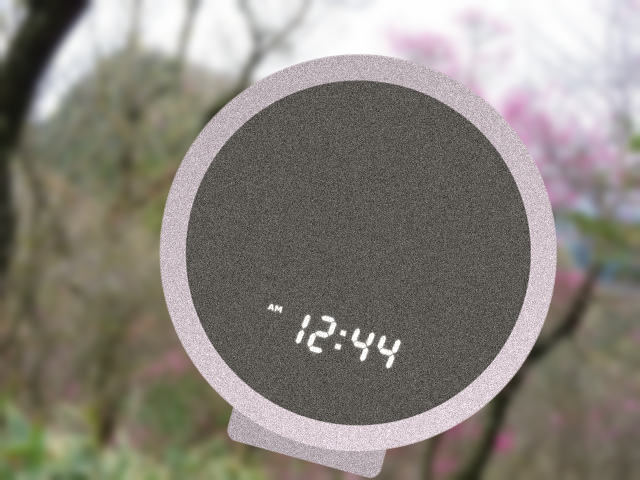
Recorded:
12.44
